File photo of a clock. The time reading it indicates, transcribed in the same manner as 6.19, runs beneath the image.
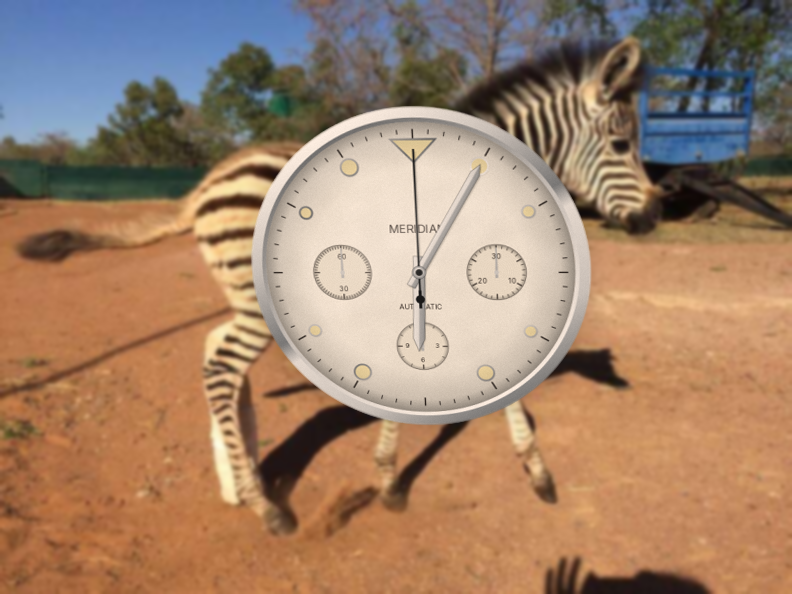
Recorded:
6.05
